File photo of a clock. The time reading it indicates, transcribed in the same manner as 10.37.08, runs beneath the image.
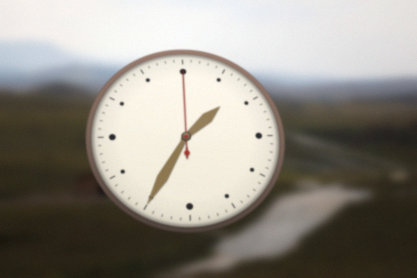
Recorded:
1.35.00
